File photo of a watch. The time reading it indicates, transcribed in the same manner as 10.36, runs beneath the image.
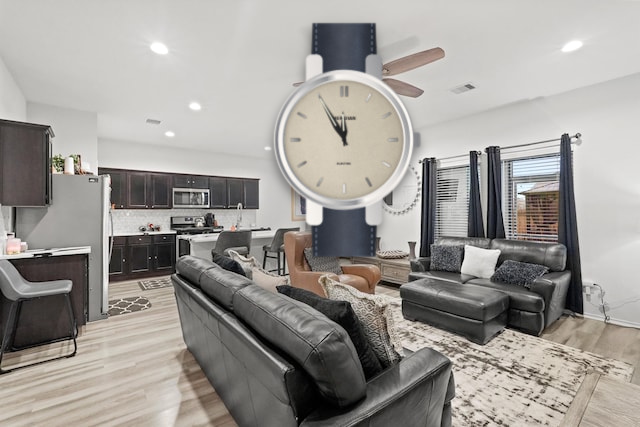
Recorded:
11.55
